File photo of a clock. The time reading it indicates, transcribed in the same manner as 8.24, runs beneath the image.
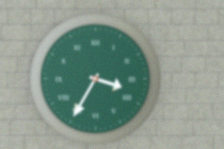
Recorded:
3.35
